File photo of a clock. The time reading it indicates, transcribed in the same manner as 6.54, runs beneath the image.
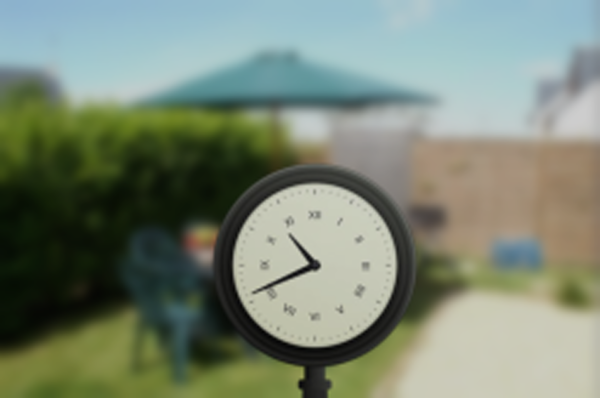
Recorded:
10.41
